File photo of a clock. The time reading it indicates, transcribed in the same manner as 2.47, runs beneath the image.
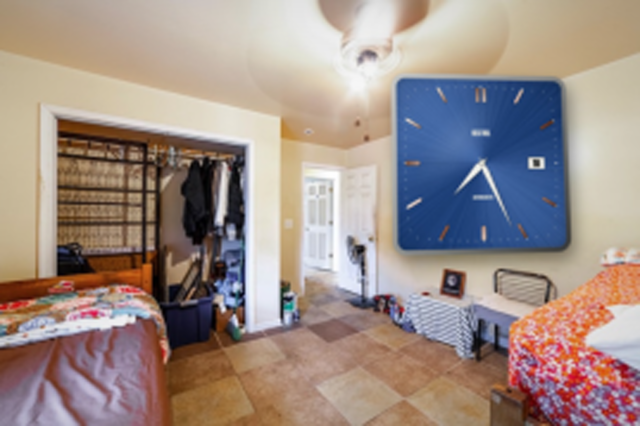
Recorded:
7.26
